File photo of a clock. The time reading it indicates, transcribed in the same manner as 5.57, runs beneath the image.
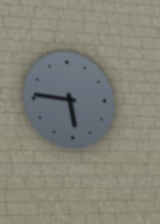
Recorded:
5.46
